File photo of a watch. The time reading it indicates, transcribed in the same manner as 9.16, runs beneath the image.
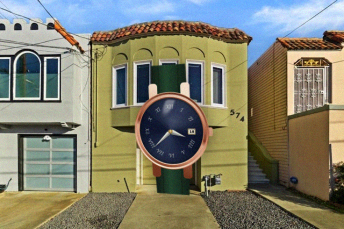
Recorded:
3.38
